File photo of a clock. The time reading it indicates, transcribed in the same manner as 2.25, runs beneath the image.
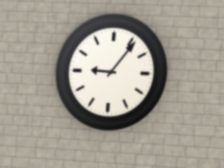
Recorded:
9.06
